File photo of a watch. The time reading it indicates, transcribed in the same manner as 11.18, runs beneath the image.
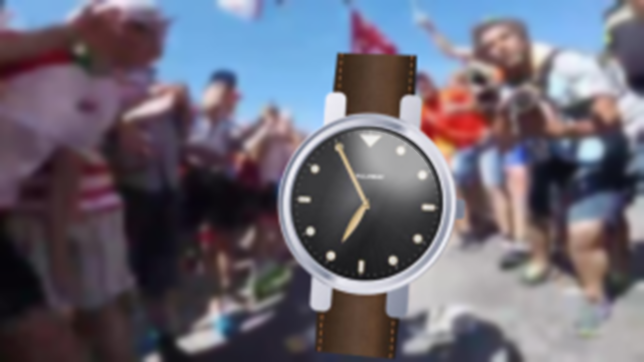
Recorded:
6.55
